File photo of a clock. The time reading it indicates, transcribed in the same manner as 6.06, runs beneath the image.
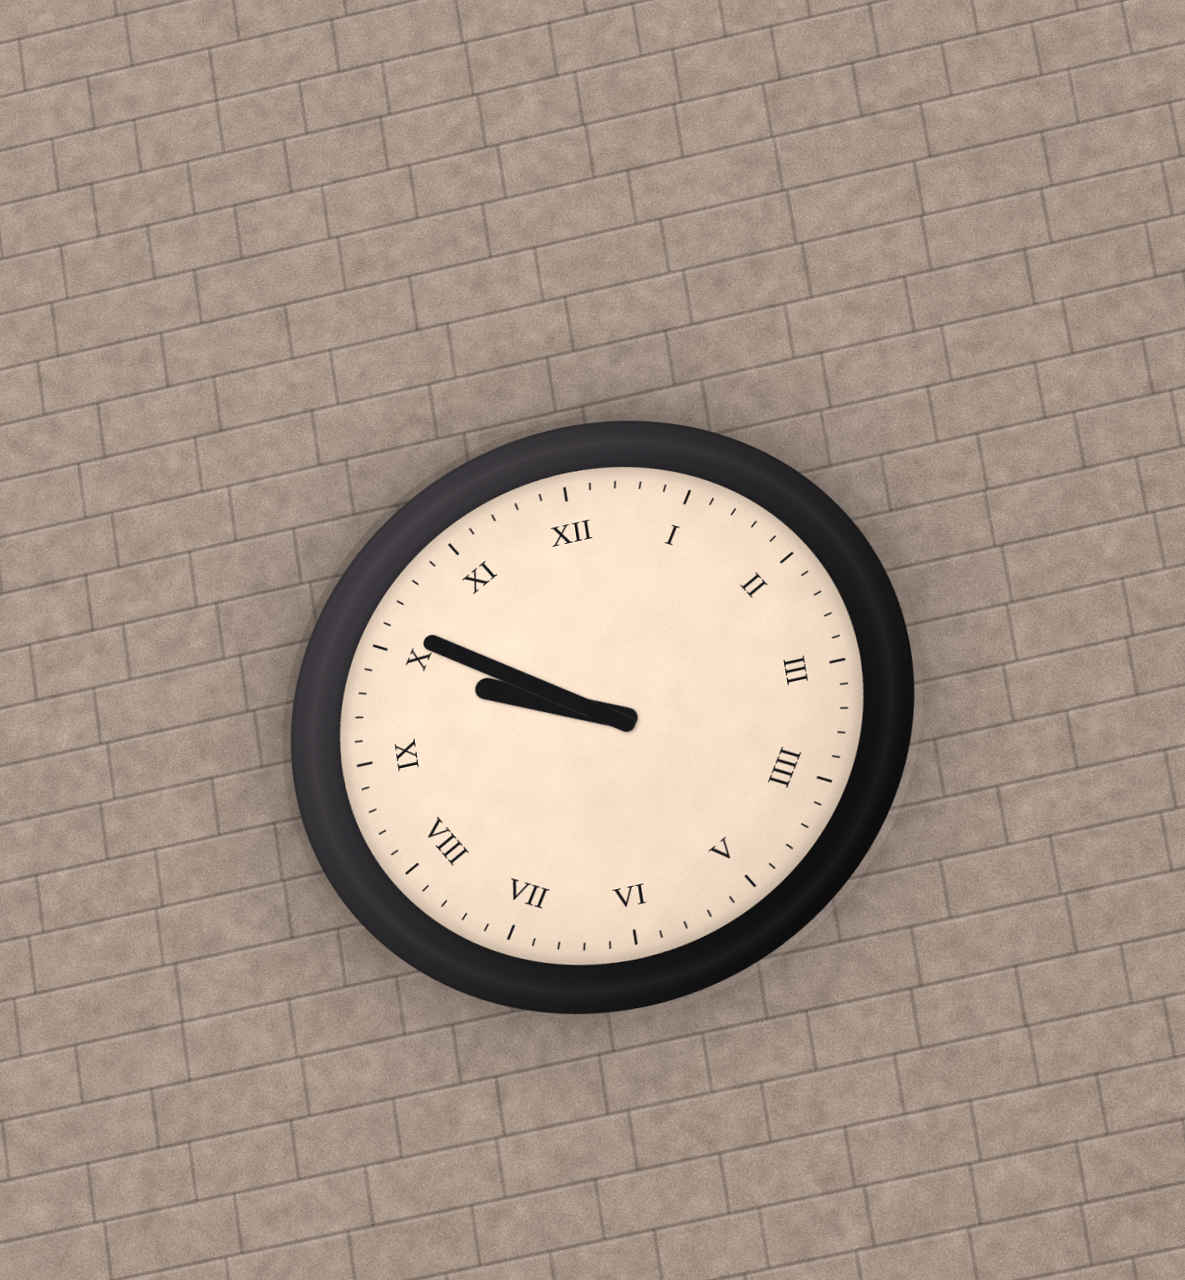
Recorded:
9.51
